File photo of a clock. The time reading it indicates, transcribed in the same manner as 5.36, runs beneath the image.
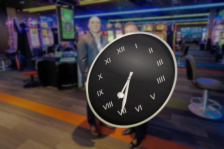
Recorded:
7.35
